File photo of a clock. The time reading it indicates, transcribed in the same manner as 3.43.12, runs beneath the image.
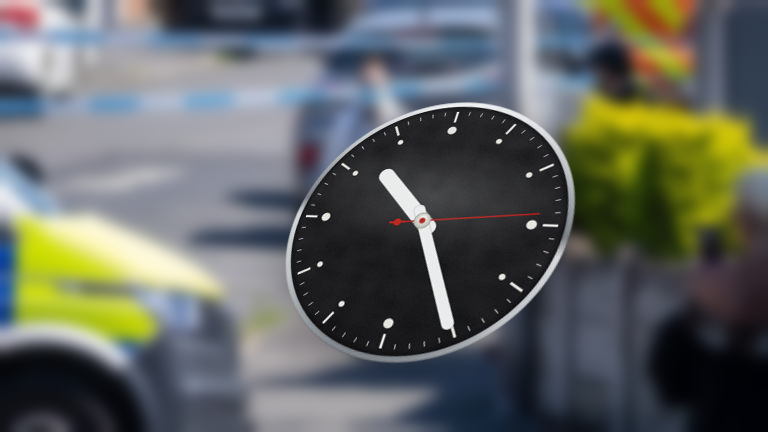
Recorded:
10.25.14
